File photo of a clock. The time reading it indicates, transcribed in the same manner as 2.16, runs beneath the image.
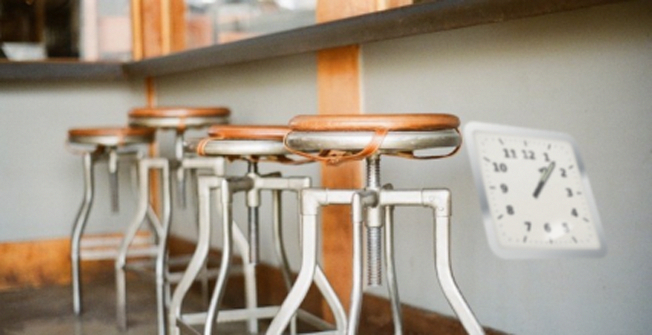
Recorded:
1.07
